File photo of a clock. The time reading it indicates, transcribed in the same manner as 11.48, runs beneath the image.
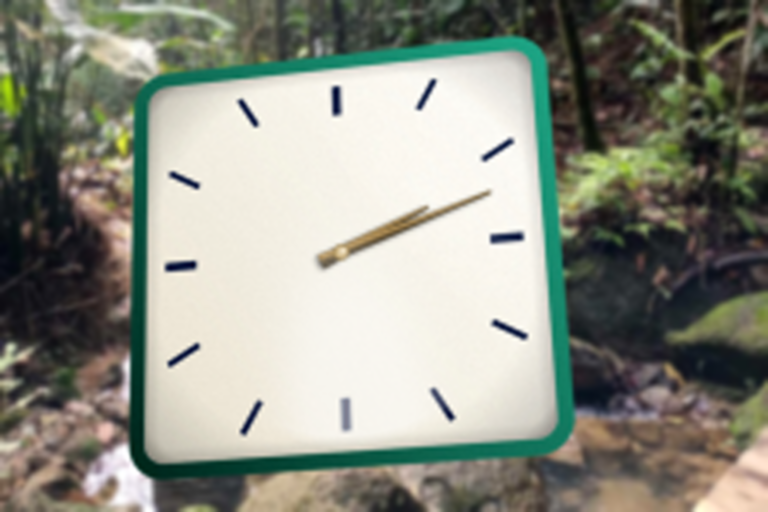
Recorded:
2.12
